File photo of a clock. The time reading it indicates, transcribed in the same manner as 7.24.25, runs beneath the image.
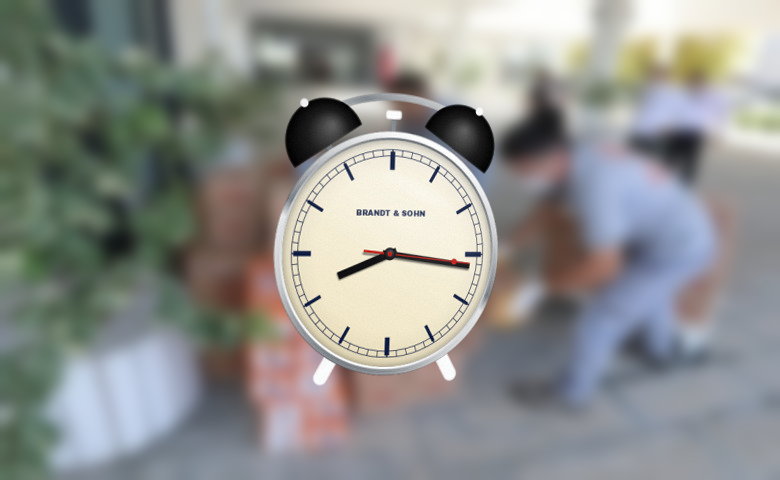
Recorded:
8.16.16
